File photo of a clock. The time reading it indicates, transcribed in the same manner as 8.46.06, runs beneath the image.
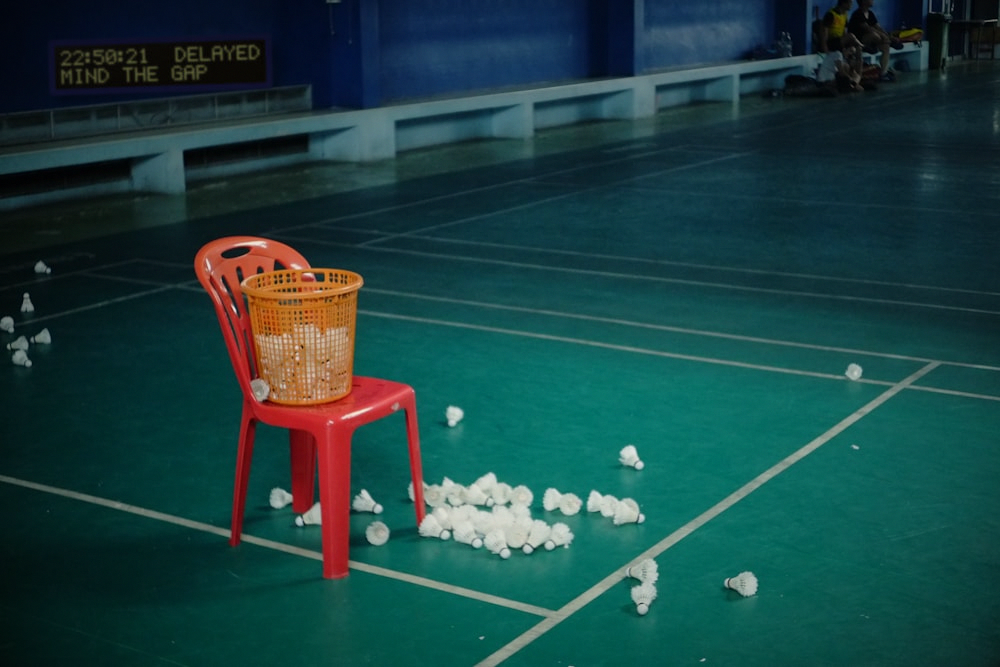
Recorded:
22.50.21
